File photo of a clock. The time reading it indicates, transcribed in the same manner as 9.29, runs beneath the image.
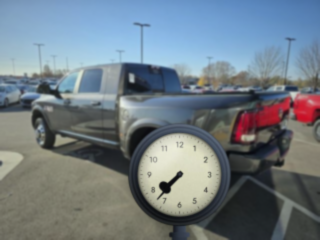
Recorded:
7.37
